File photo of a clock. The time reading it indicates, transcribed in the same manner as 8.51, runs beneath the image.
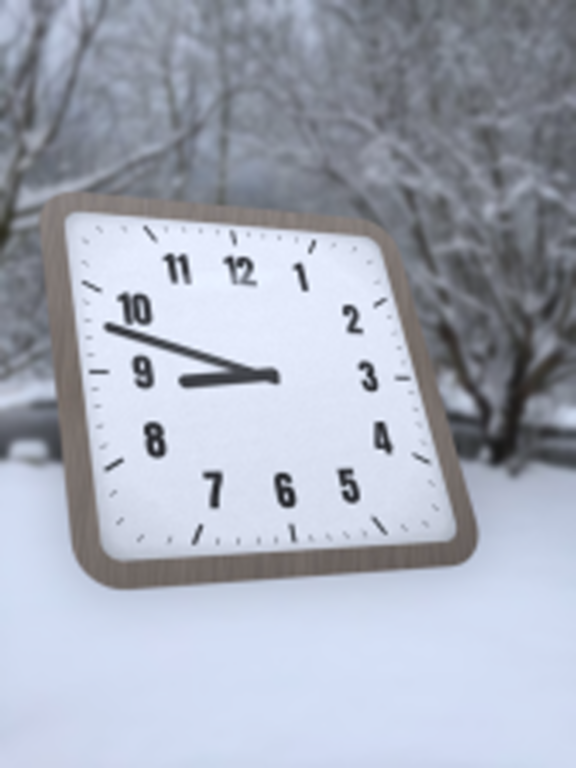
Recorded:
8.48
